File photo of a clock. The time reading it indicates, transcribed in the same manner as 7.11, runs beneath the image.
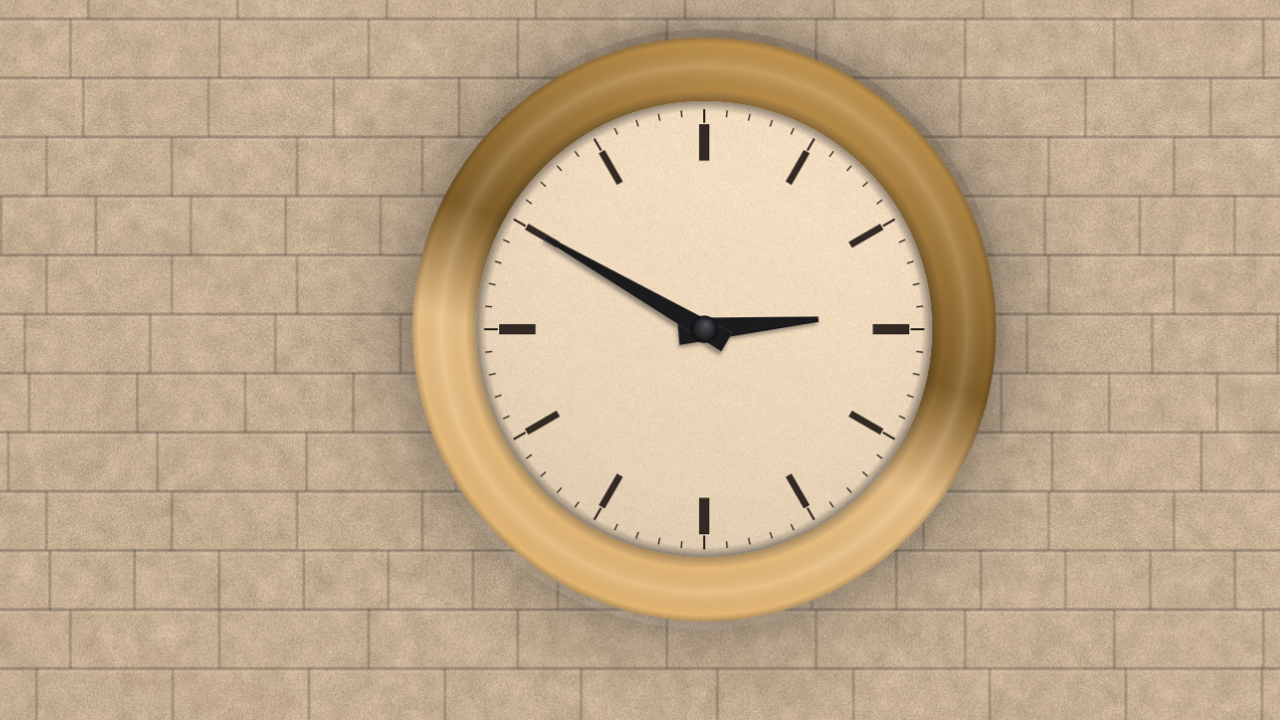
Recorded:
2.50
